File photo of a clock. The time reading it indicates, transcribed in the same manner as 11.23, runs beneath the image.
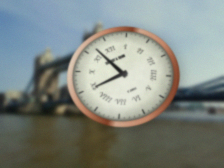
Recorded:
8.57
